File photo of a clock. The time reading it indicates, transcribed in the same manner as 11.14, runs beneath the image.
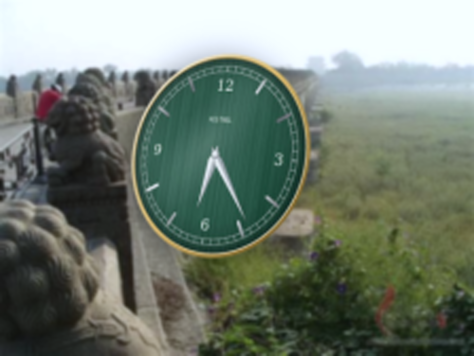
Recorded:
6.24
